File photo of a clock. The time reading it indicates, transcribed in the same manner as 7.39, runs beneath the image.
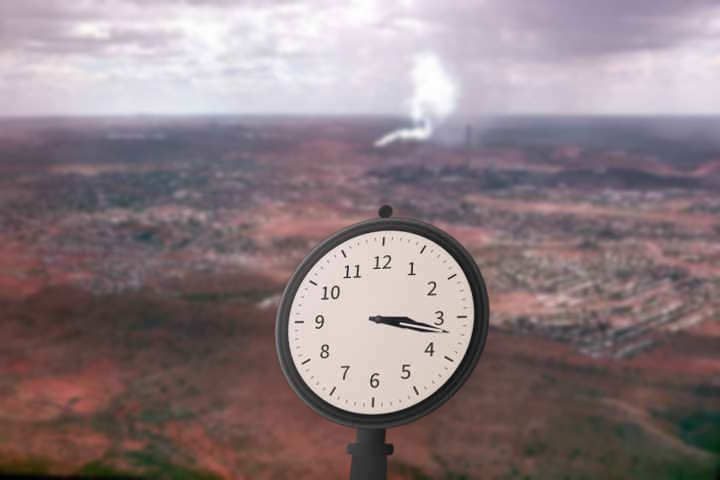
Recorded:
3.17
